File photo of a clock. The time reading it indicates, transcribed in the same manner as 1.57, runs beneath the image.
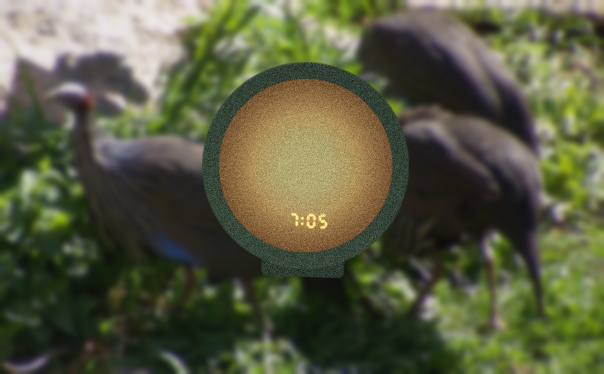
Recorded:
7.05
